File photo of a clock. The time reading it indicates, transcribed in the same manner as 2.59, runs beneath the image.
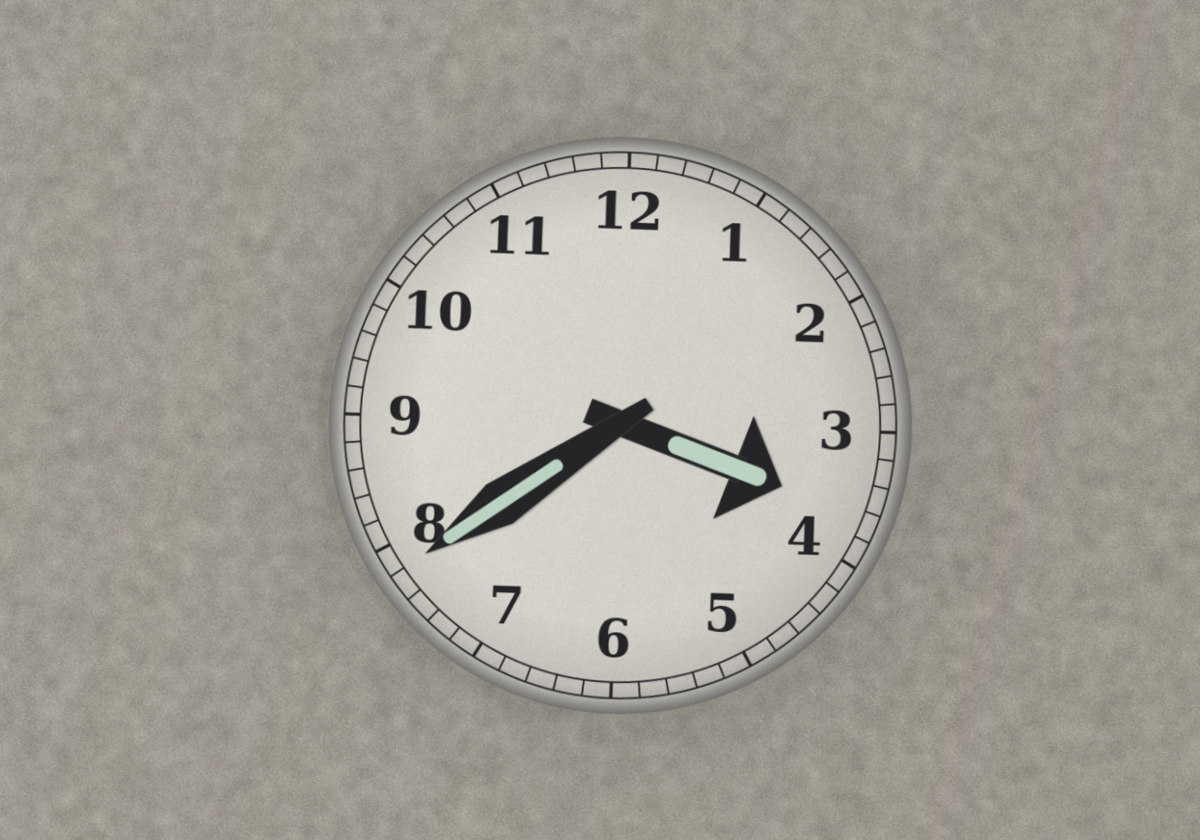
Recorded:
3.39
